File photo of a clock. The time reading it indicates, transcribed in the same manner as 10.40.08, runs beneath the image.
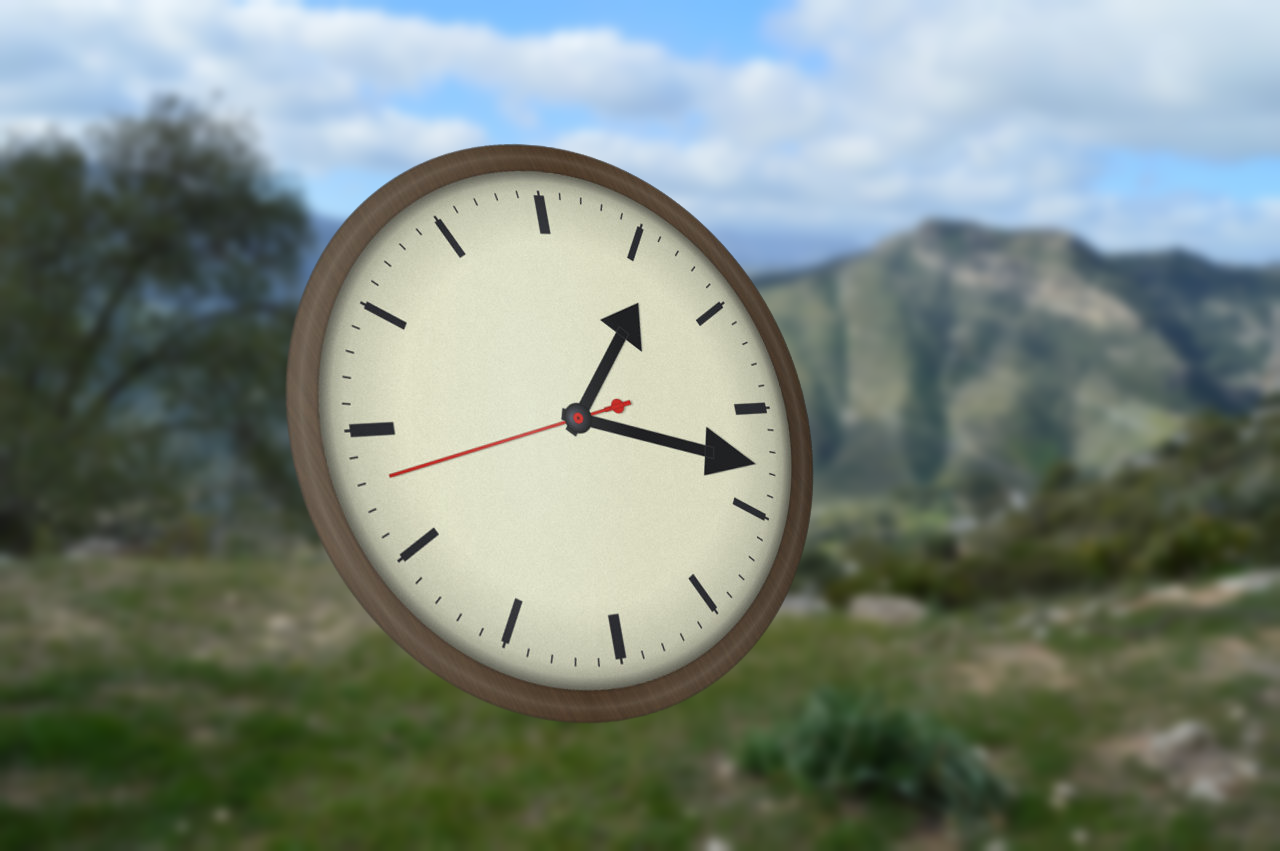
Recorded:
1.17.43
